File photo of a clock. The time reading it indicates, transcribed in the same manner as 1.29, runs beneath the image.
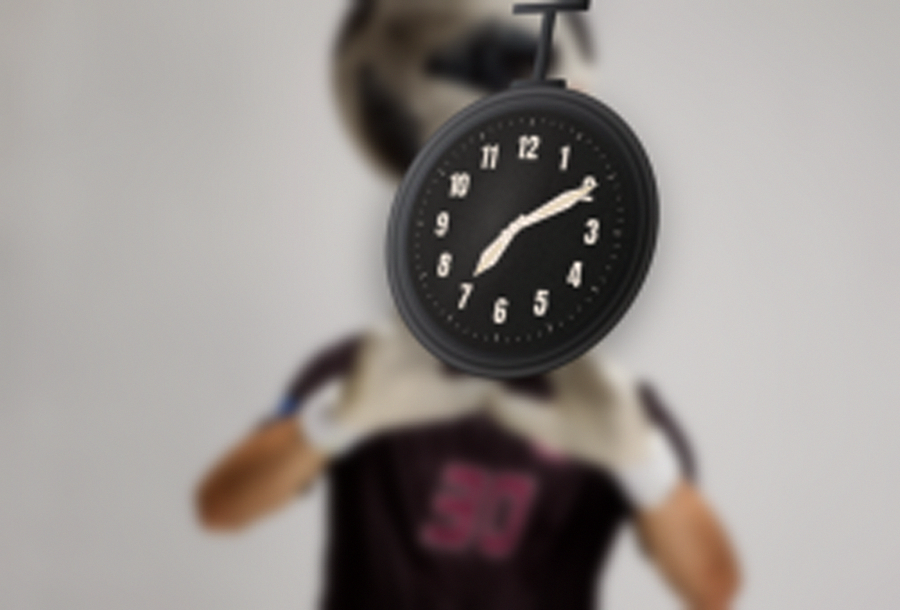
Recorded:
7.10
